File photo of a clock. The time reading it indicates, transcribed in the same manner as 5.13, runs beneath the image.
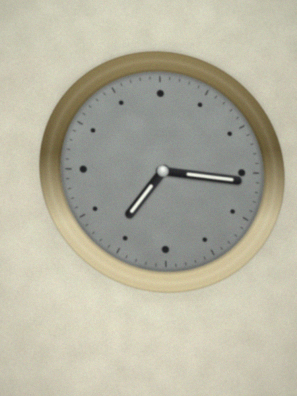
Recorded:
7.16
